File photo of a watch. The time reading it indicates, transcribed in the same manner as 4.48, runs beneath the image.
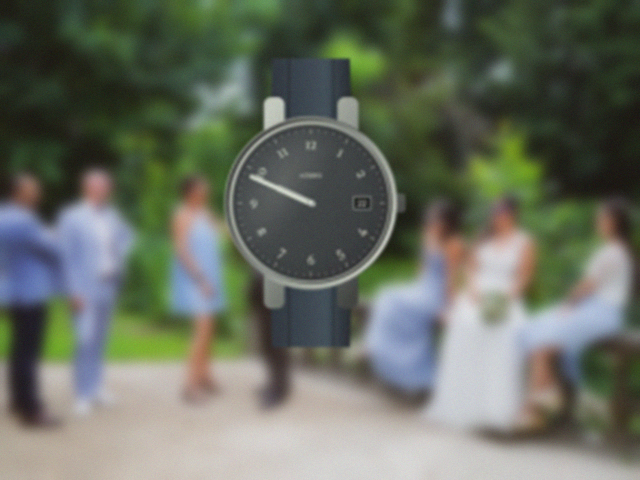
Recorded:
9.49
